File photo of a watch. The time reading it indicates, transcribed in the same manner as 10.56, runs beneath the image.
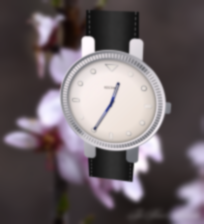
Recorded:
12.35
